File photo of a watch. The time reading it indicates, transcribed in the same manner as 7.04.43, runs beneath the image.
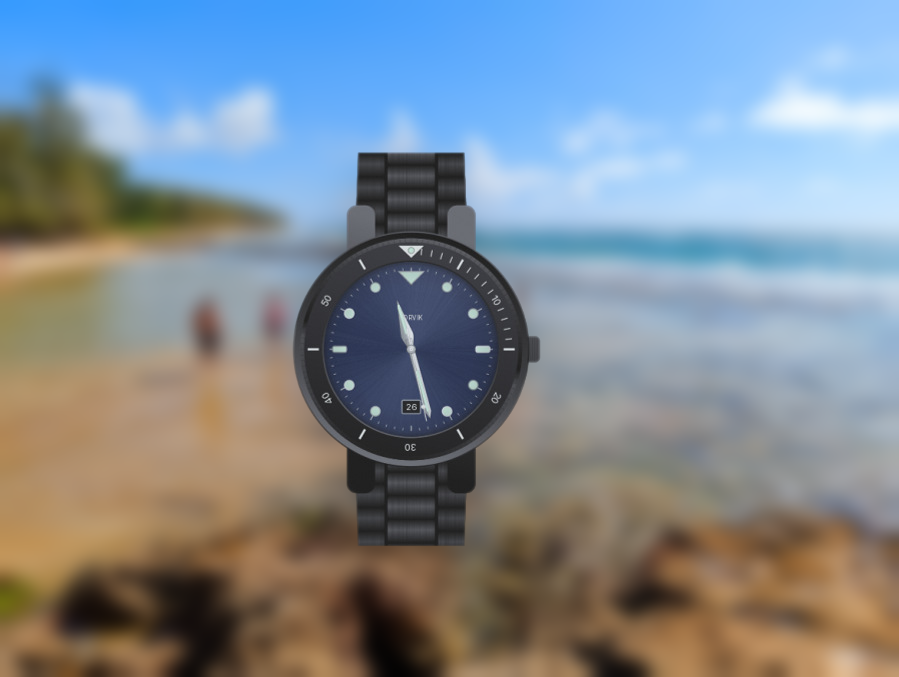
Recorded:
11.27.28
